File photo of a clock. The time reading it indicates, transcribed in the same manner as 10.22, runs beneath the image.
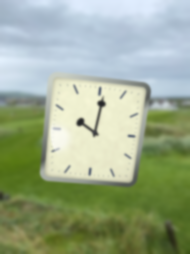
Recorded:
10.01
